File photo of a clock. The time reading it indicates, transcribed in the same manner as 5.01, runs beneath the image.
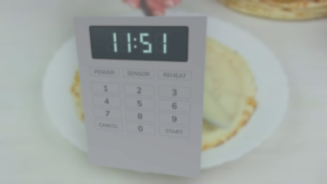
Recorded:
11.51
